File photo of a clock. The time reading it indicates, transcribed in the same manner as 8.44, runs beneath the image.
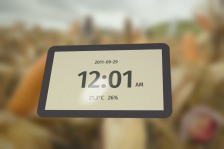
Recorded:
12.01
